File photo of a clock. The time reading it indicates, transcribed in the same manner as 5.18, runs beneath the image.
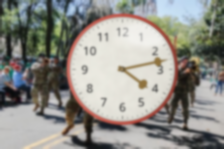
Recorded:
4.13
